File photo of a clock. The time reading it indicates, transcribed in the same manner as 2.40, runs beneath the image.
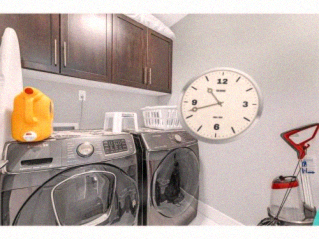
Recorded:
10.42
